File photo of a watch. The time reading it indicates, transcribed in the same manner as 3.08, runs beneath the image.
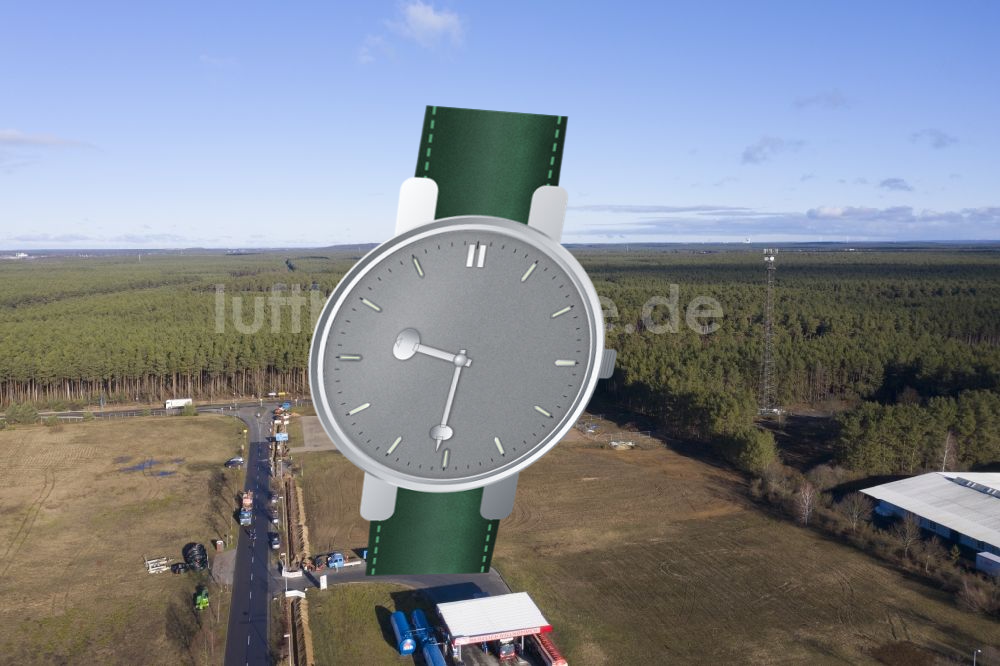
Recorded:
9.31
